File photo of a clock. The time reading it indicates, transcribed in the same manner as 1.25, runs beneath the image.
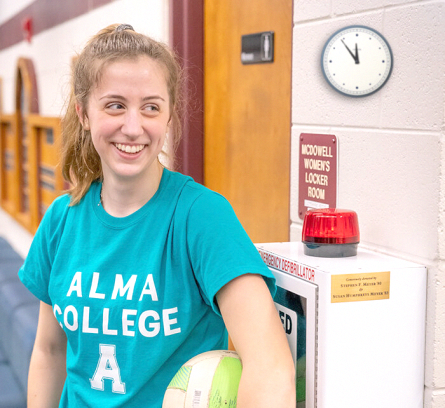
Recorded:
11.54
